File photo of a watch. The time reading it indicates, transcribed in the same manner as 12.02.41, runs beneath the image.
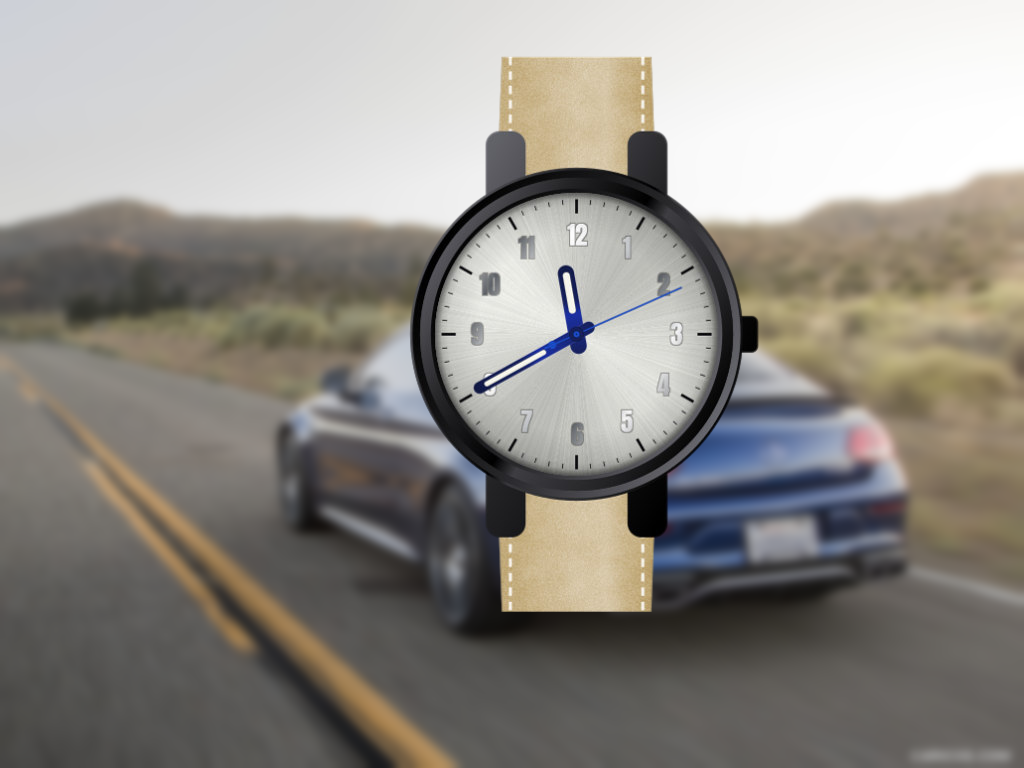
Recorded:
11.40.11
